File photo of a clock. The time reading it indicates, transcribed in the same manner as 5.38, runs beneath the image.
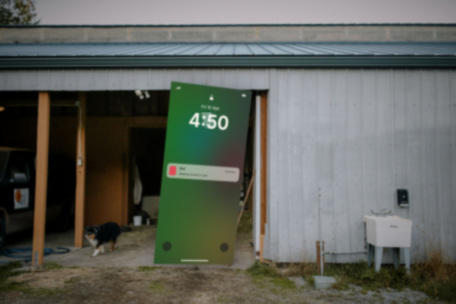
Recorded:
4.50
